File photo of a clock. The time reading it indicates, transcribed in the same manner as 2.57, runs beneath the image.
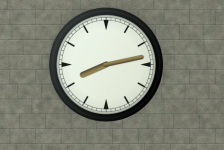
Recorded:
8.13
